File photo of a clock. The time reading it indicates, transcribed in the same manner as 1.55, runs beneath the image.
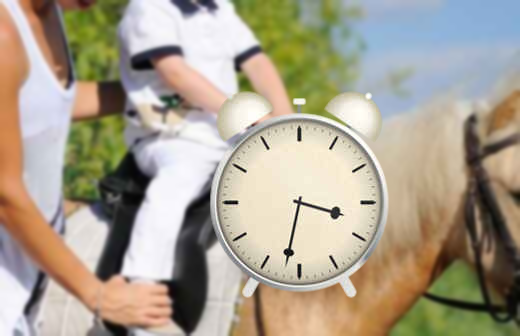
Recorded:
3.32
